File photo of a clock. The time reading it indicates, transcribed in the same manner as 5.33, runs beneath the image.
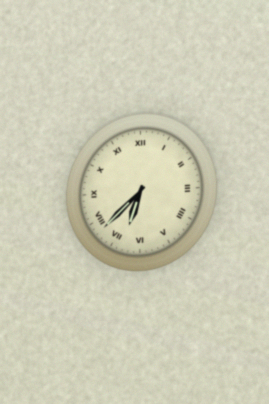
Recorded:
6.38
